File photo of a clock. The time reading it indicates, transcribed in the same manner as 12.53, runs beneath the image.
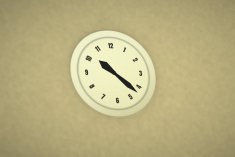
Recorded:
10.22
